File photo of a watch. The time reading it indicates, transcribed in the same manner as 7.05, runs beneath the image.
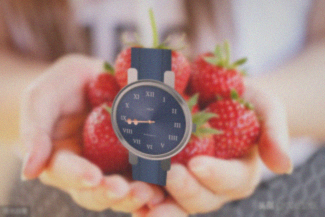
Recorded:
8.44
